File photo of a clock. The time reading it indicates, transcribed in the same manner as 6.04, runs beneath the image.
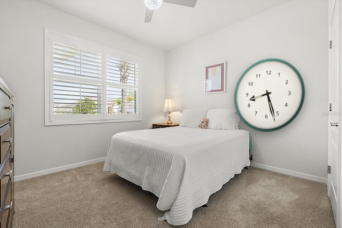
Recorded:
8.27
